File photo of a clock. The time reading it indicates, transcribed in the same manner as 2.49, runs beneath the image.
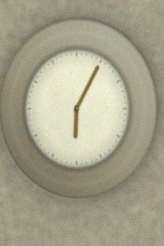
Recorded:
6.05
